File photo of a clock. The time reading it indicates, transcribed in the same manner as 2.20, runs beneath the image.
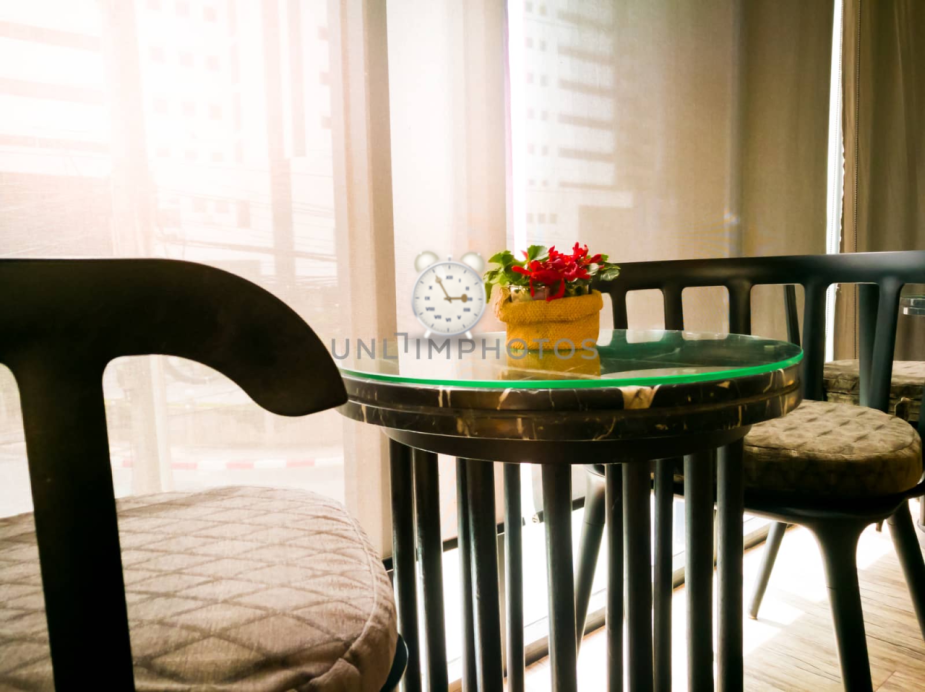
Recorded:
2.55
